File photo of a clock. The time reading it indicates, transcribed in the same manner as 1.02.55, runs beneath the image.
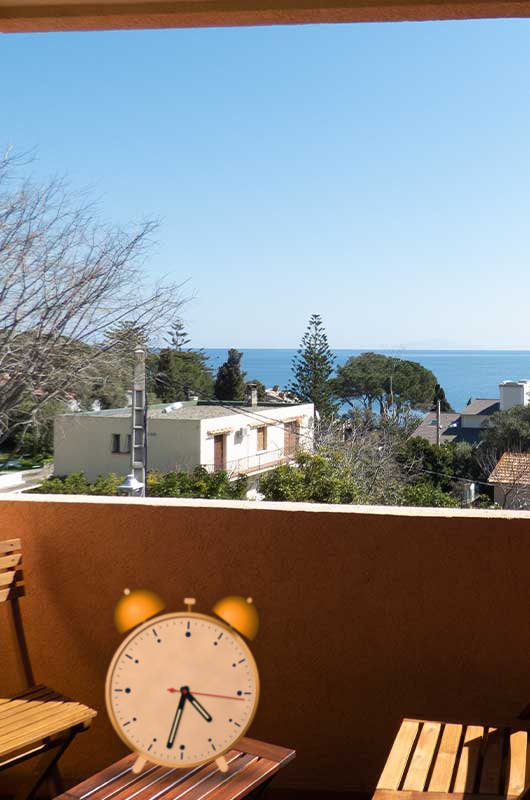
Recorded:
4.32.16
